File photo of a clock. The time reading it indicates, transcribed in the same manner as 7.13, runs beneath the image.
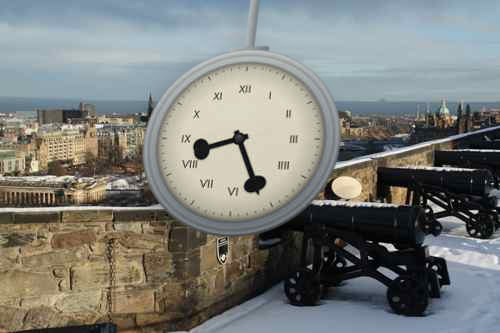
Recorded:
8.26
